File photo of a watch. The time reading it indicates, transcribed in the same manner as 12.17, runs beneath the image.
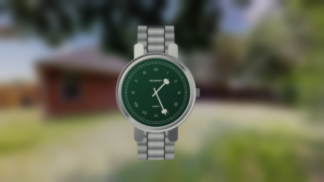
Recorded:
1.26
